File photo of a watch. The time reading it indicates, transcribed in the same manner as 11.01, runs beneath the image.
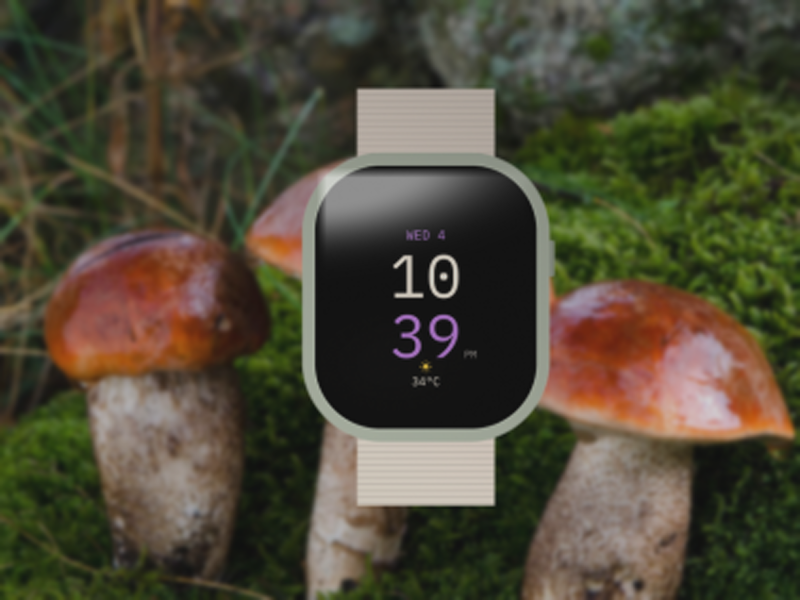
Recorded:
10.39
